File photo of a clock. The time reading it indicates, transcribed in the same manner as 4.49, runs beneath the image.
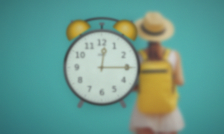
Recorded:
12.15
